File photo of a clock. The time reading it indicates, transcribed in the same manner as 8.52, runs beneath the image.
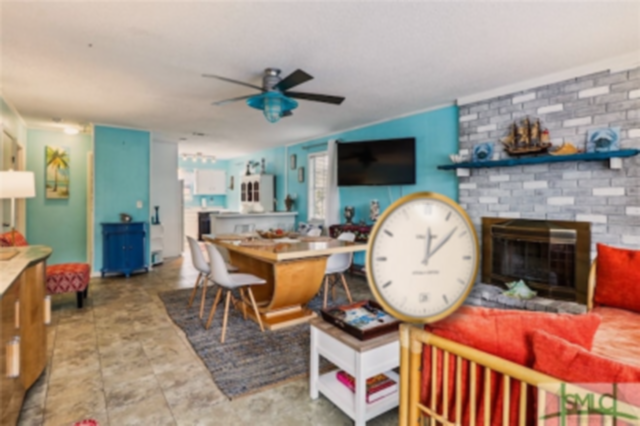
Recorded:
12.08
